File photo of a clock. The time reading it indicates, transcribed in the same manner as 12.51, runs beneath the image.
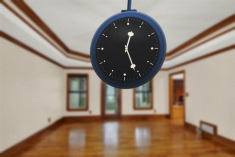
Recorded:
12.26
